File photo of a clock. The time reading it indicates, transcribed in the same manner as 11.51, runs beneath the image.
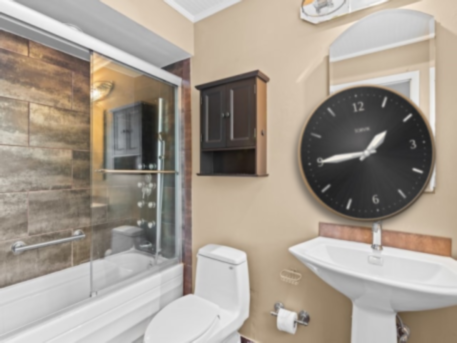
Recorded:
1.45
